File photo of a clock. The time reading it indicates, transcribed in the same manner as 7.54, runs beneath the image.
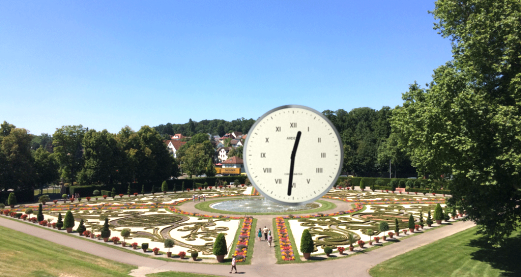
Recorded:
12.31
